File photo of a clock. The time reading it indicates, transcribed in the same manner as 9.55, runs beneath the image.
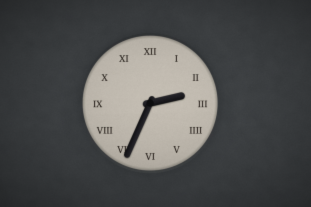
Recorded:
2.34
